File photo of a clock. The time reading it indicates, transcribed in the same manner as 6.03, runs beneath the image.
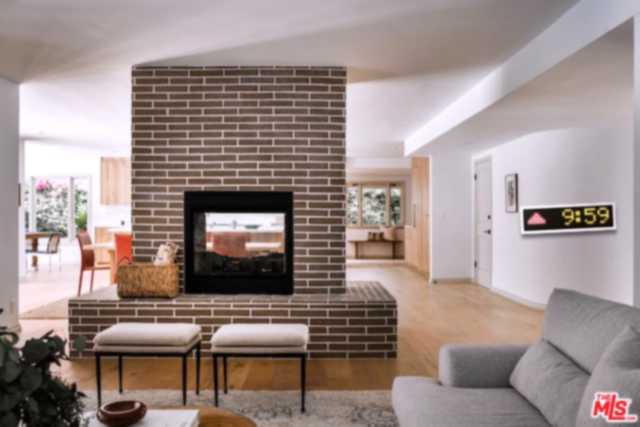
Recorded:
9.59
